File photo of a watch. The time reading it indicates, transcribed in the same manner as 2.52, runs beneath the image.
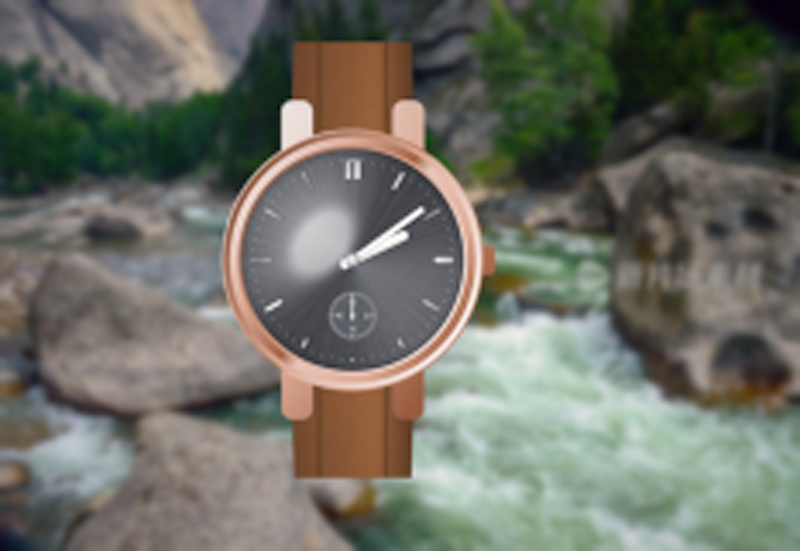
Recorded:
2.09
